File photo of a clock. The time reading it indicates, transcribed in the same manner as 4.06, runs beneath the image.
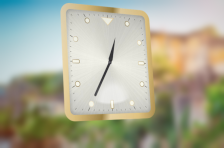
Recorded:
12.35
